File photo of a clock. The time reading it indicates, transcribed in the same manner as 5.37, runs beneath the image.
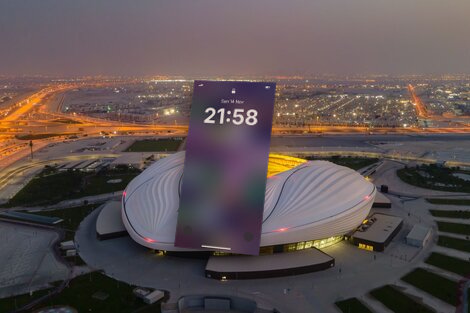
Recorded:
21.58
